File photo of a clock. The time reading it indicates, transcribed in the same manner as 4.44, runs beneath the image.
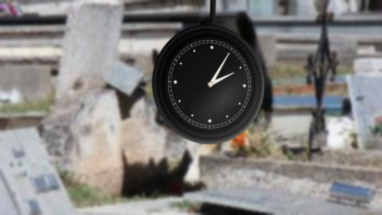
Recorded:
2.05
